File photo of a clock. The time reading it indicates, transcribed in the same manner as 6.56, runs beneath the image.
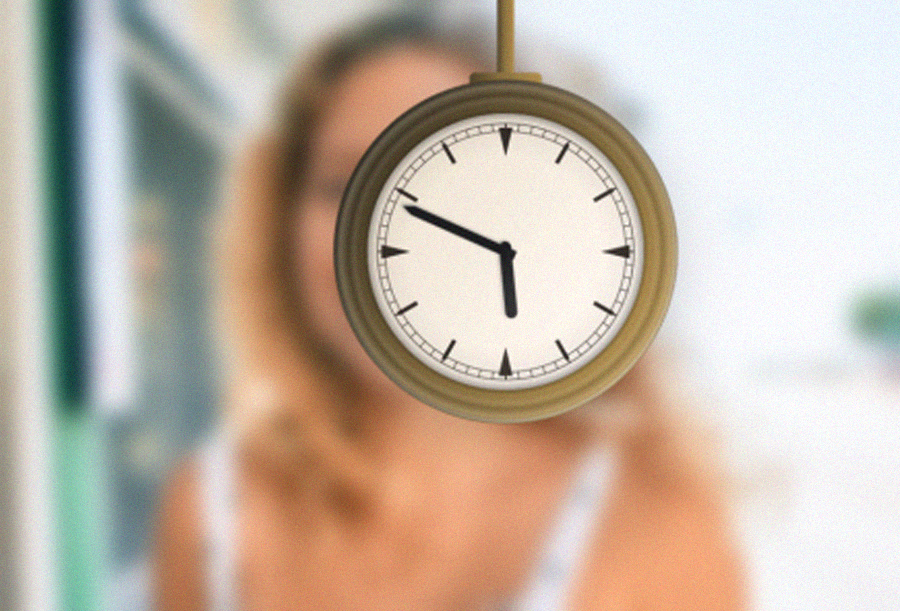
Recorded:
5.49
